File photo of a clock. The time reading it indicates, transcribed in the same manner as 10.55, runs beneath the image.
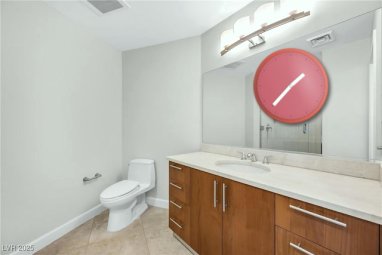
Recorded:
1.37
